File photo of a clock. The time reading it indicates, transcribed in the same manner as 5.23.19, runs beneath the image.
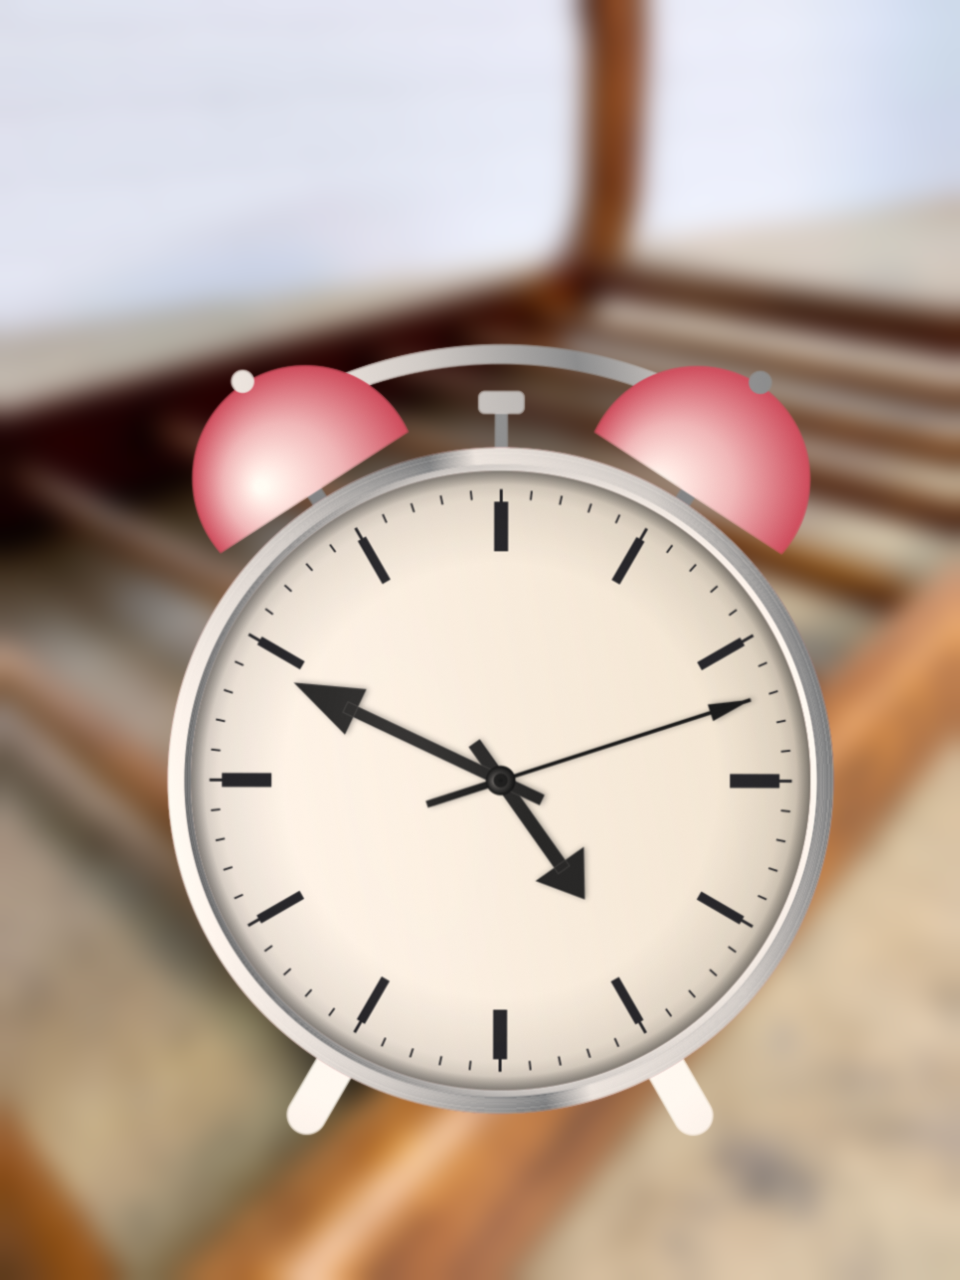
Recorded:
4.49.12
